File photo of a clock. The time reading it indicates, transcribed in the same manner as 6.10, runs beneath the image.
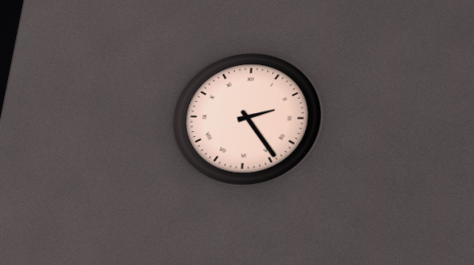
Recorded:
2.24
